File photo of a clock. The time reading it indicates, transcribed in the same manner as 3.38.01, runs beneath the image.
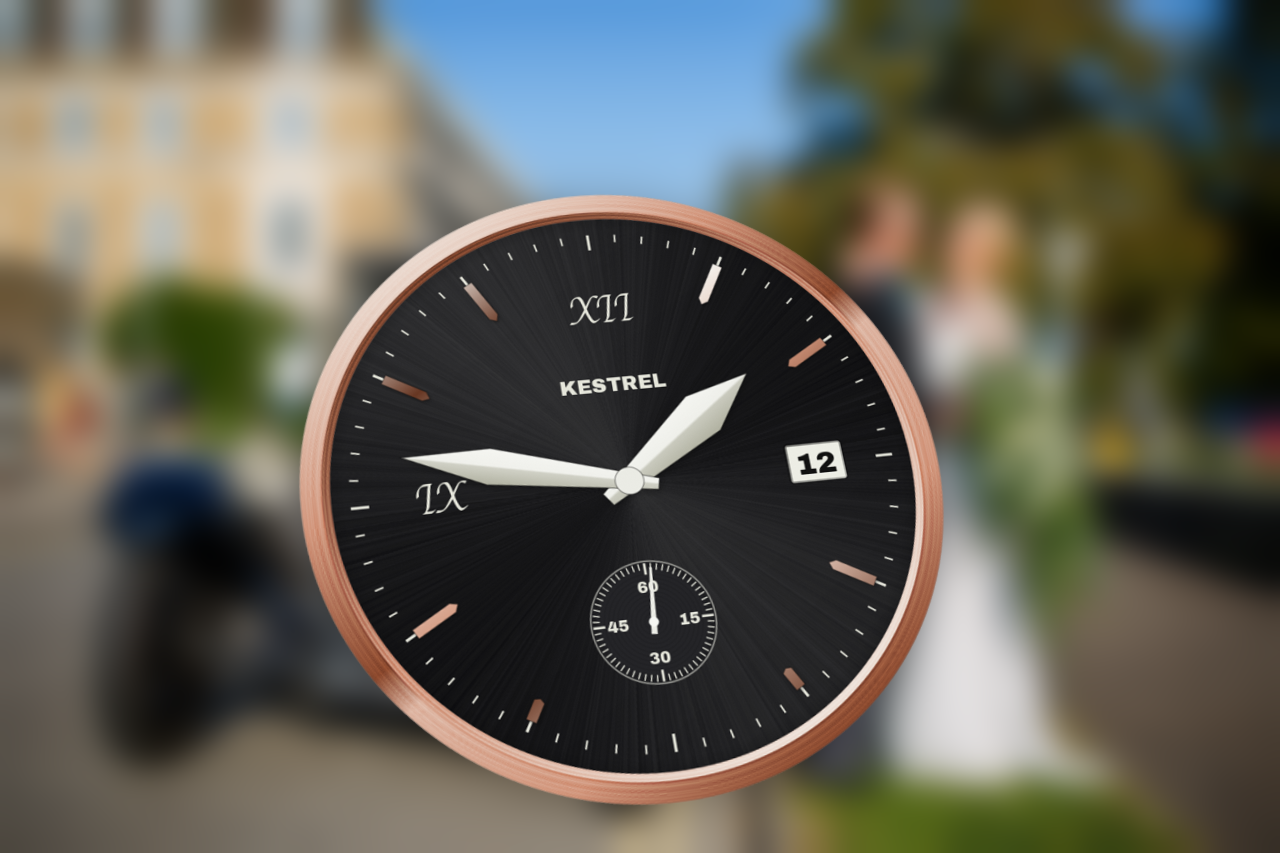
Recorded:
1.47.01
